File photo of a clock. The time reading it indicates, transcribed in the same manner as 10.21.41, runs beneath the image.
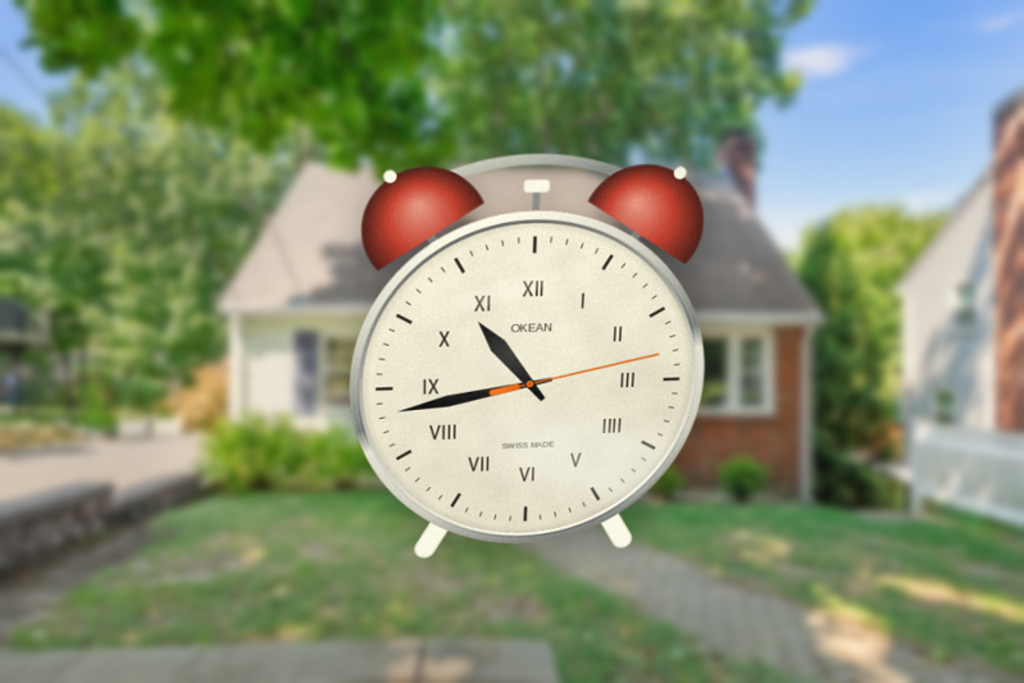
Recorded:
10.43.13
